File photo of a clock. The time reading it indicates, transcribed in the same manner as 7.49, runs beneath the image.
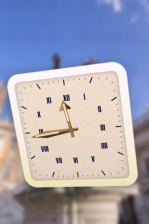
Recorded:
11.44
